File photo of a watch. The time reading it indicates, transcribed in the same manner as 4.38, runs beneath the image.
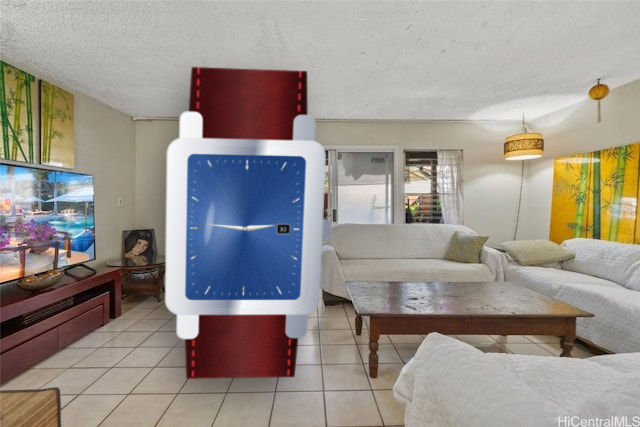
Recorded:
2.46
